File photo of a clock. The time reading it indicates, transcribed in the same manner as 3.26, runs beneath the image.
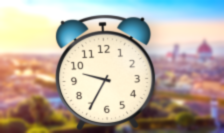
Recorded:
9.35
